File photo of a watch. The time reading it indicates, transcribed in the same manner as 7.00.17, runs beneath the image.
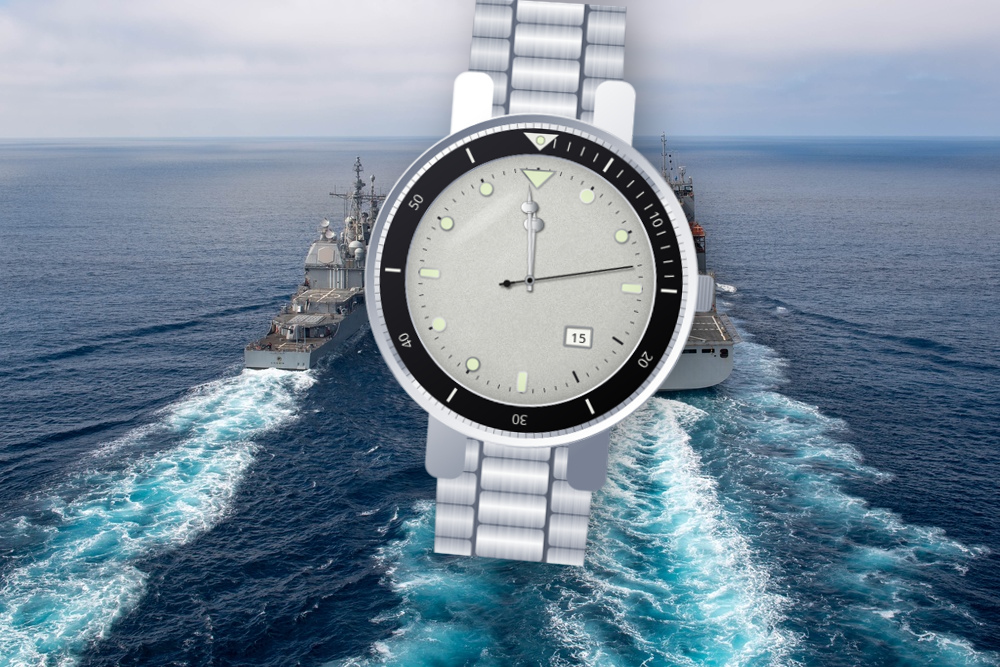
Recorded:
11.59.13
